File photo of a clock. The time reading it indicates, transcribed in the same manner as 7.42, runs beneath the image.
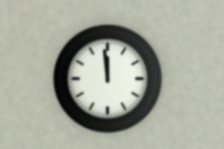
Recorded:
11.59
